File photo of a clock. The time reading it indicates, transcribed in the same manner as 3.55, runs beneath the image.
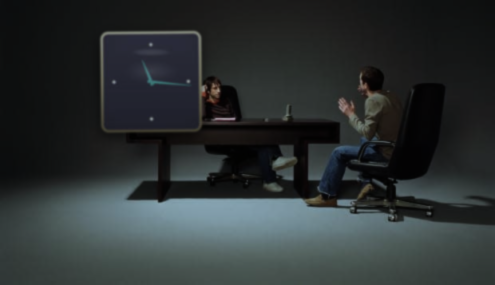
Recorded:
11.16
